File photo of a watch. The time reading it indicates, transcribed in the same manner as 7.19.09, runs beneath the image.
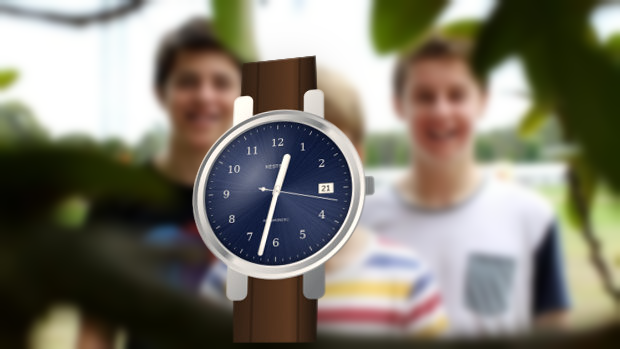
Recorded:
12.32.17
